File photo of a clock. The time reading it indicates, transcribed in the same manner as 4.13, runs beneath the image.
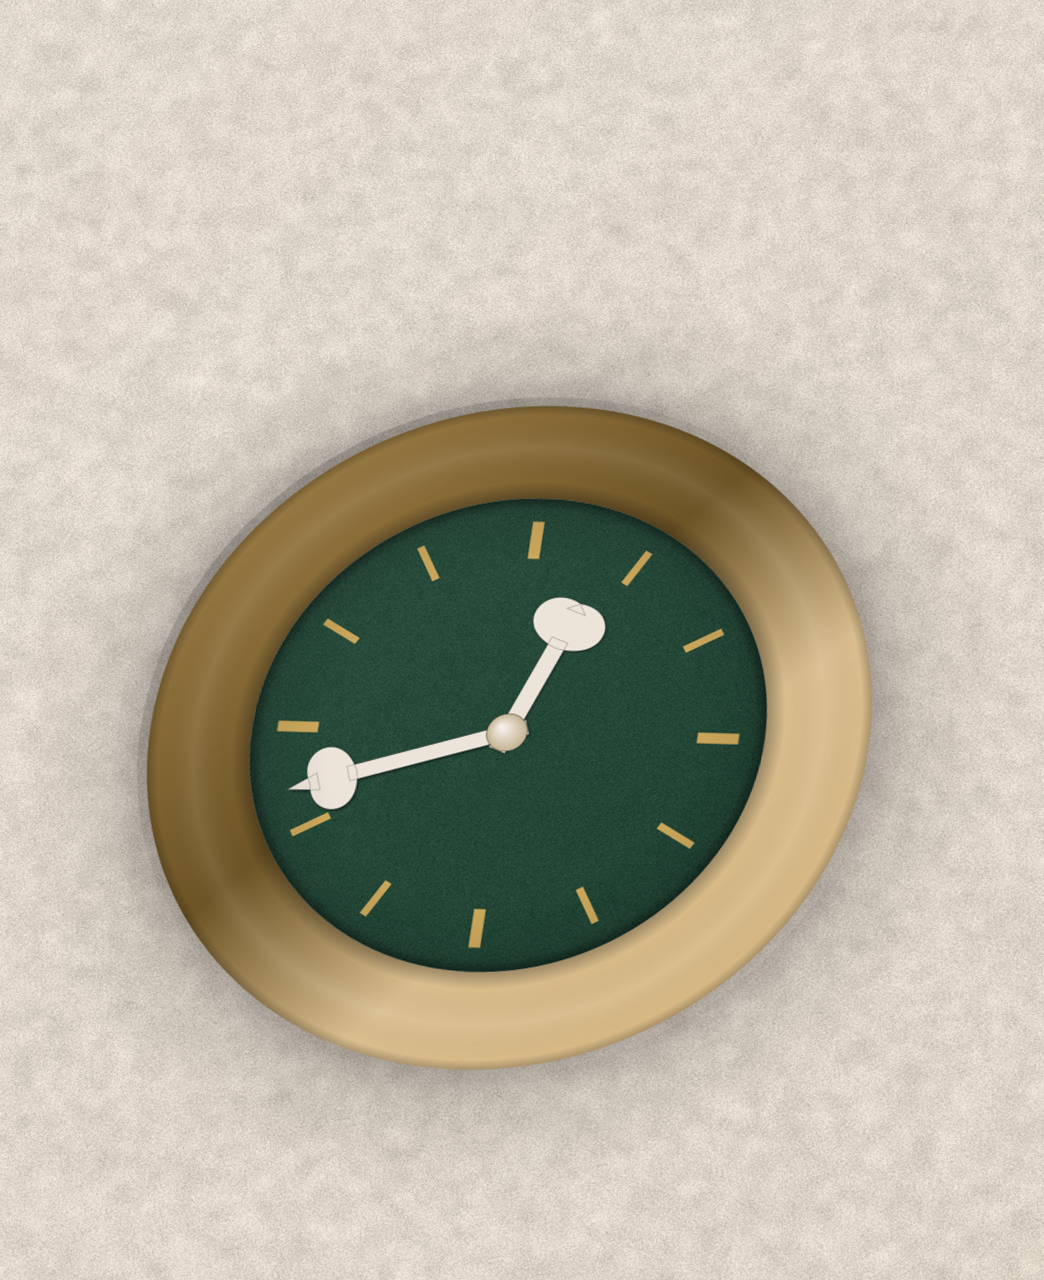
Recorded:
12.42
